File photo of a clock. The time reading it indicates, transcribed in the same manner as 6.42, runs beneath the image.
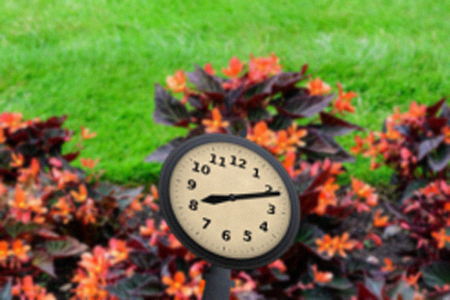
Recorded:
8.11
